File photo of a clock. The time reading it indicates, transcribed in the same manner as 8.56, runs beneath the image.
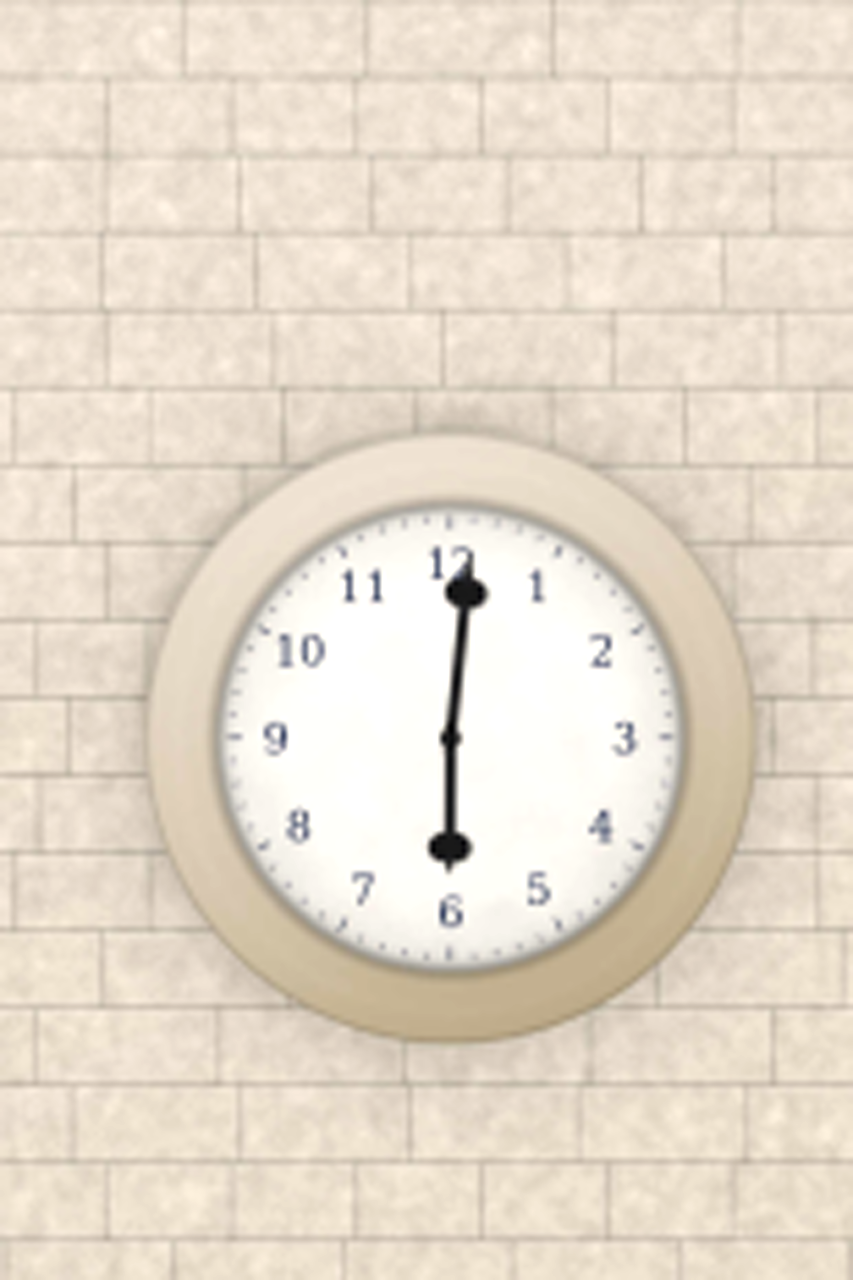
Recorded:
6.01
